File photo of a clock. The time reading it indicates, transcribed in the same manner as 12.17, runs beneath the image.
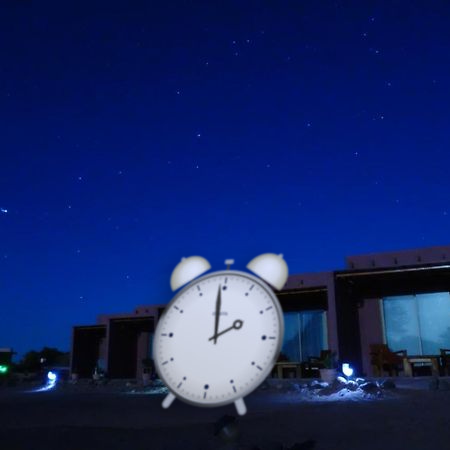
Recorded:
1.59
